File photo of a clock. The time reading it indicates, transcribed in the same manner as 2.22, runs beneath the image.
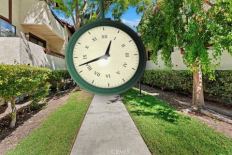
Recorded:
12.42
